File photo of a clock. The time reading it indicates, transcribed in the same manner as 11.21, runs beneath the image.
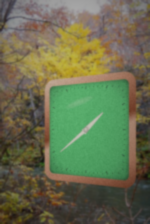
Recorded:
1.39
